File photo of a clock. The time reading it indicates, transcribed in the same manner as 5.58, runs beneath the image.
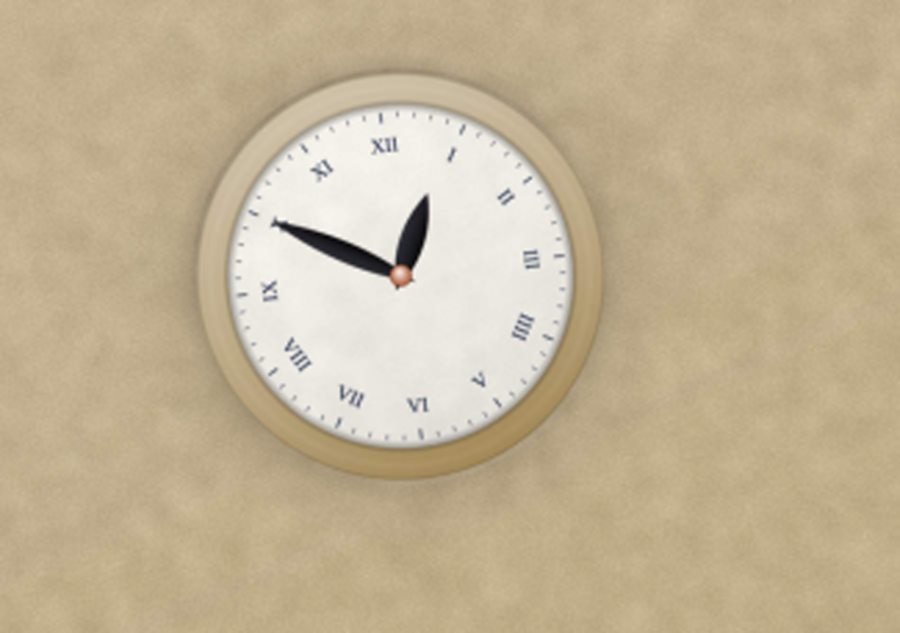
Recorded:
12.50
